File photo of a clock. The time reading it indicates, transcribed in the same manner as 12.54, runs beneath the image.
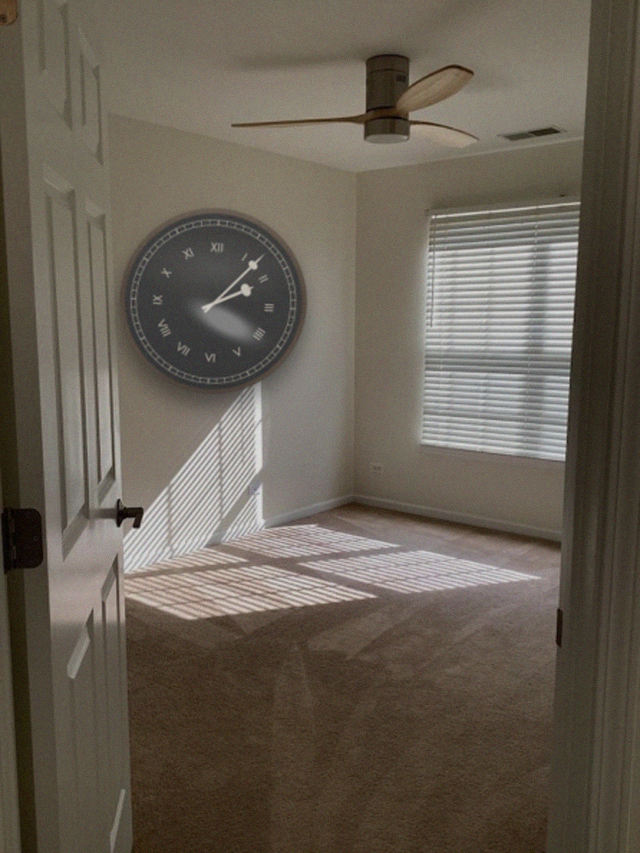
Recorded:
2.07
